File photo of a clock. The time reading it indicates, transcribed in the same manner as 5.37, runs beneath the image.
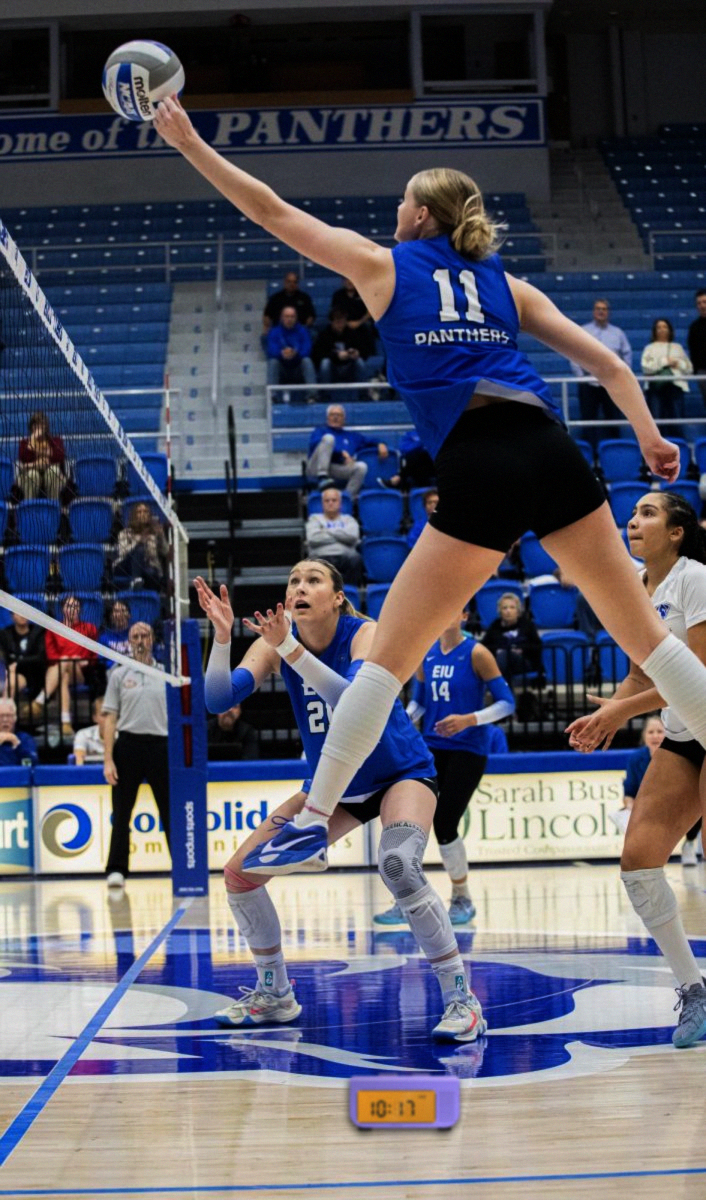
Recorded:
10.17
